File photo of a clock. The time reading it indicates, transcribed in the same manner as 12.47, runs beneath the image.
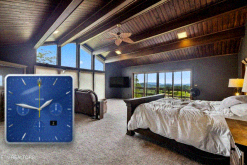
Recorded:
1.47
